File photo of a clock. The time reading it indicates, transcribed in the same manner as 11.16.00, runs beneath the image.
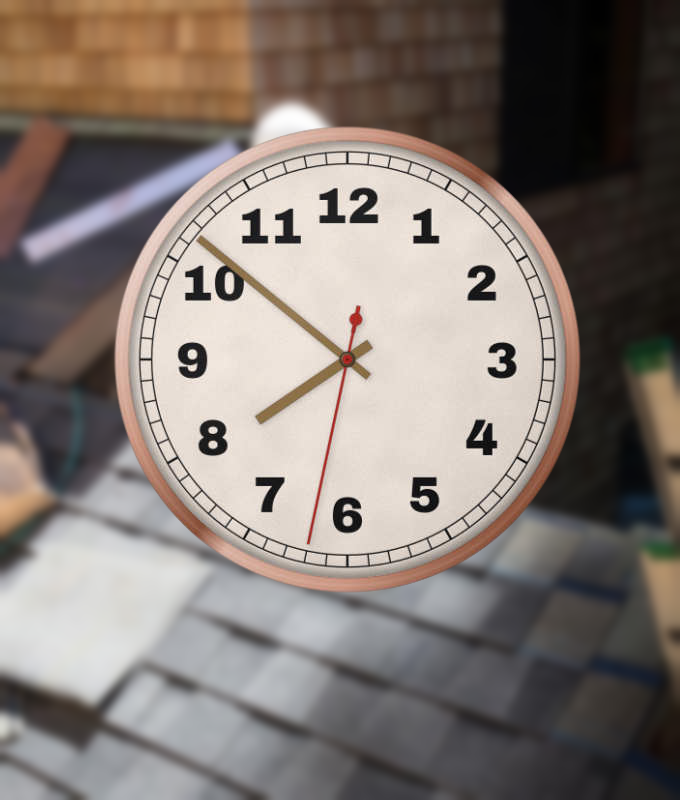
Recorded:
7.51.32
